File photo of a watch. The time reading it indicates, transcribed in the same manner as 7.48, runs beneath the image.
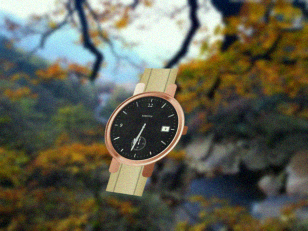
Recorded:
6.32
